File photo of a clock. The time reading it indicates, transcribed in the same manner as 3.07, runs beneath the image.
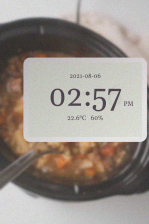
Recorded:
2.57
